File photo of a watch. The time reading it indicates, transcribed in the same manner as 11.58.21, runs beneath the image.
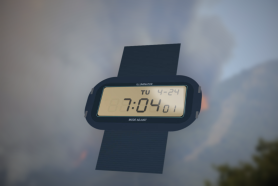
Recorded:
7.04.01
